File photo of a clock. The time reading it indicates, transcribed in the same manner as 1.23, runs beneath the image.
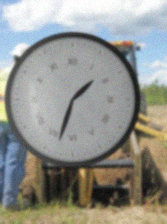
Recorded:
1.33
